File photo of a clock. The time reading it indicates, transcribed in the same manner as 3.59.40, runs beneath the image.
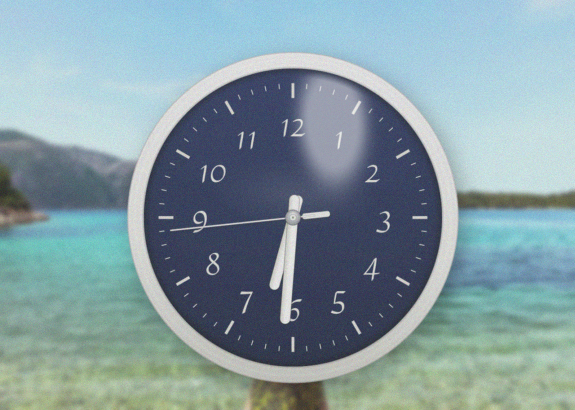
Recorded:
6.30.44
